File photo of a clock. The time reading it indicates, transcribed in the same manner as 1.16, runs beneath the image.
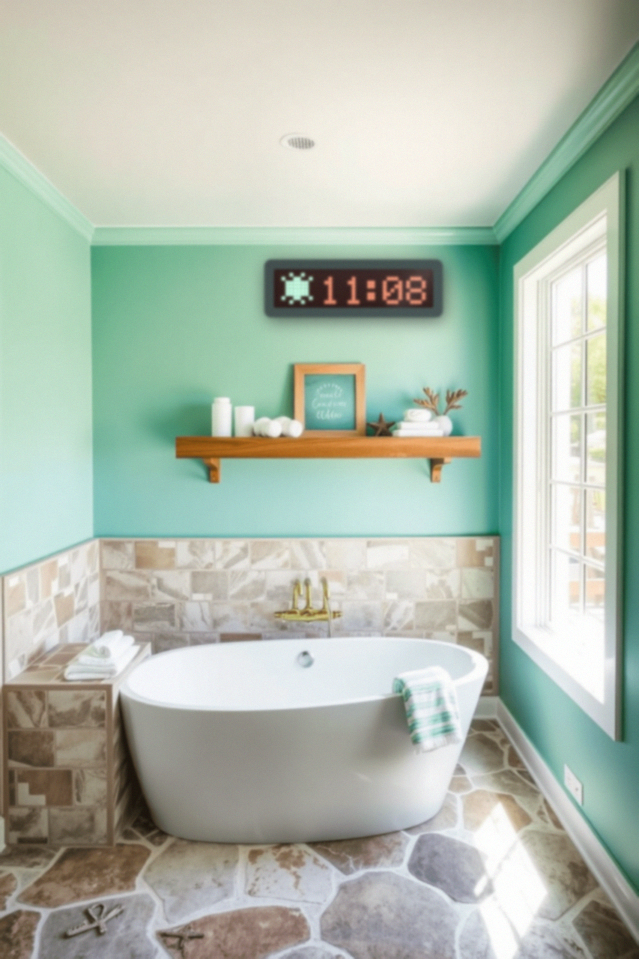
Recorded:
11.08
